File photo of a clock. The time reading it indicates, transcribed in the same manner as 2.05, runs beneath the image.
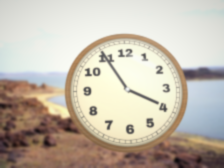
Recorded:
3.55
